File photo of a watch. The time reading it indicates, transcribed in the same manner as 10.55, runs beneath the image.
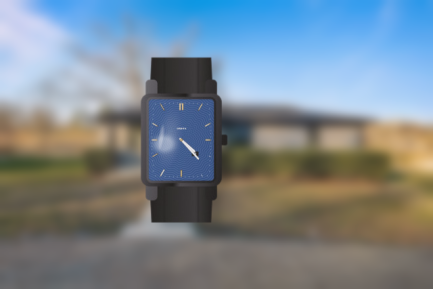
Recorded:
4.23
